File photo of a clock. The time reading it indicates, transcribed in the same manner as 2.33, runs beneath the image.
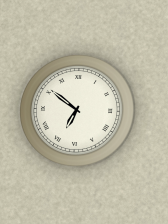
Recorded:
6.51
